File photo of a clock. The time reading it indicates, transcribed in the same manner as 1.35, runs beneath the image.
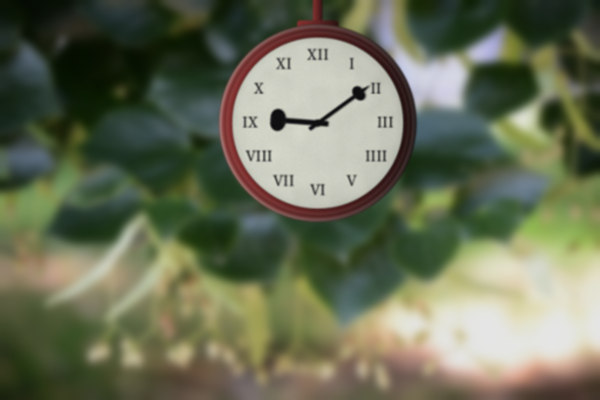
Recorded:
9.09
